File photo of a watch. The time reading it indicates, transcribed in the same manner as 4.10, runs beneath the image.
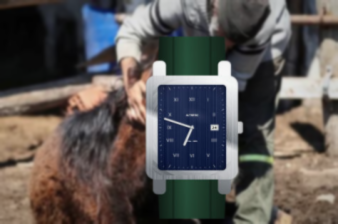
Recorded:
6.48
